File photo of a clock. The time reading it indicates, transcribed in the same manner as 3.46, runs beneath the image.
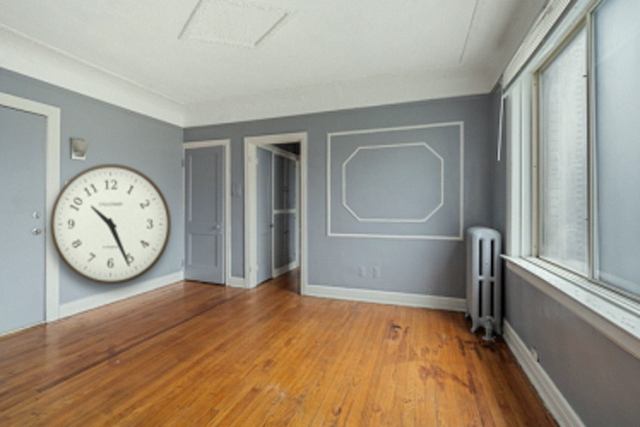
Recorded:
10.26
